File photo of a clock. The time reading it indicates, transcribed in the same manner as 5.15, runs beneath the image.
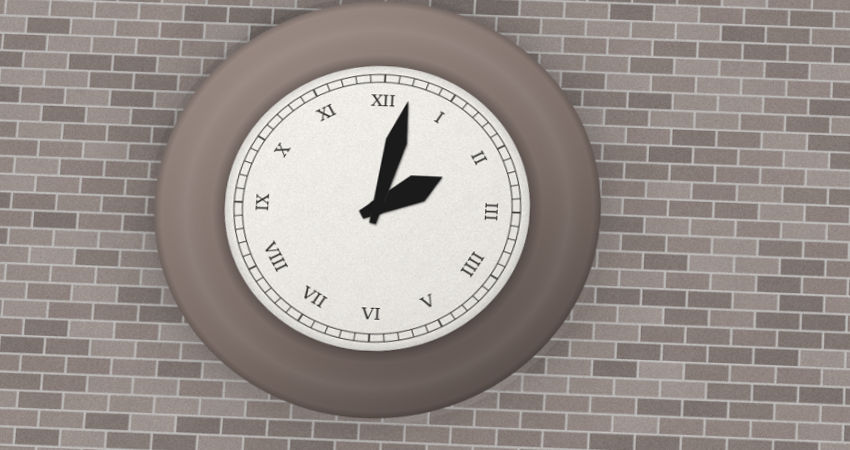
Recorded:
2.02
